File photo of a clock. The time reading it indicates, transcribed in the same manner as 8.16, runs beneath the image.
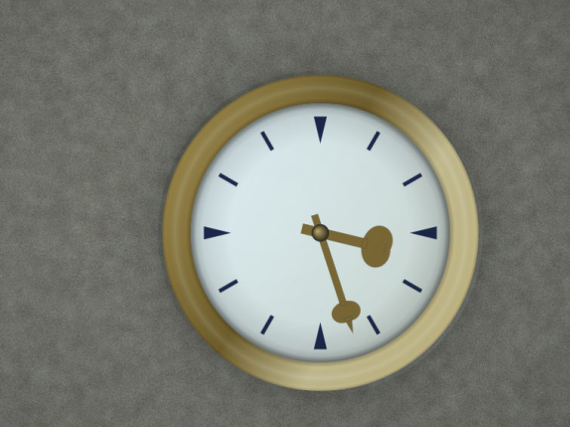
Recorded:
3.27
